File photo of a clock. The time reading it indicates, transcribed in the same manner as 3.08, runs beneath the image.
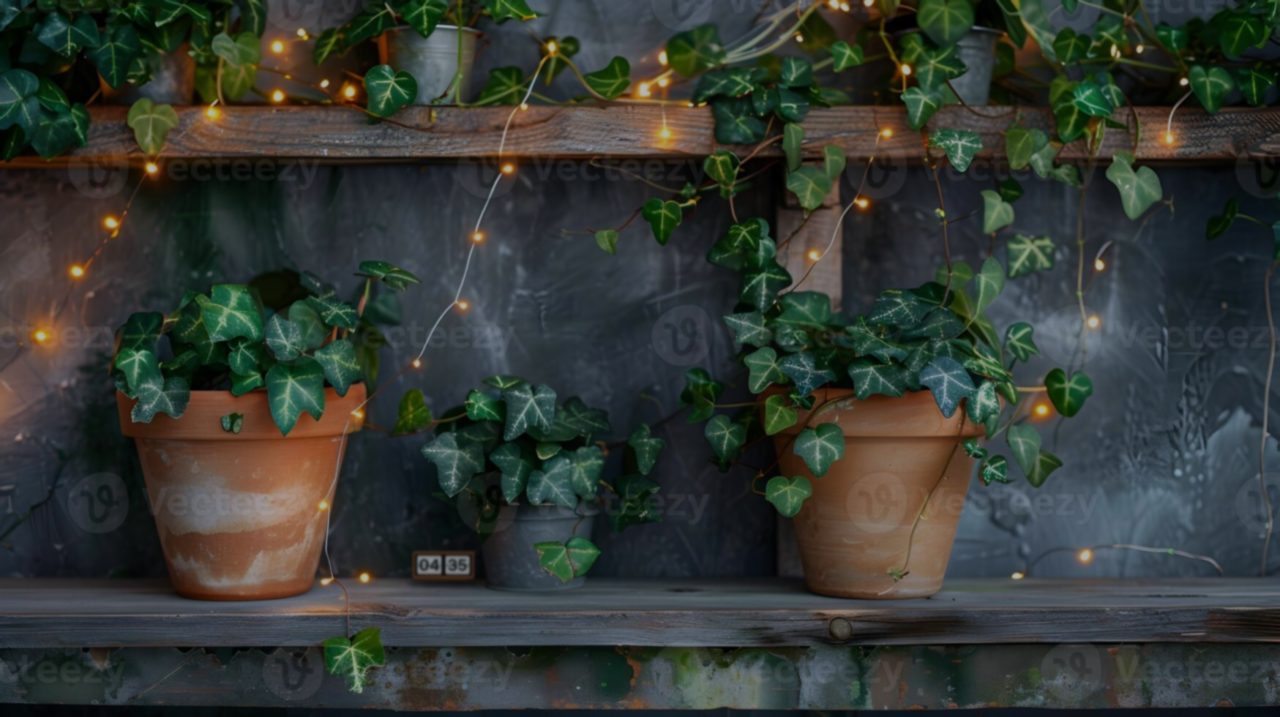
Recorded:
4.35
